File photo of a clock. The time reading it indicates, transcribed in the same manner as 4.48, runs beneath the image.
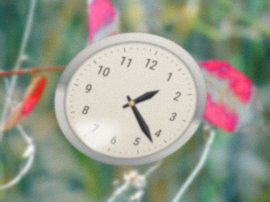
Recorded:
1.22
